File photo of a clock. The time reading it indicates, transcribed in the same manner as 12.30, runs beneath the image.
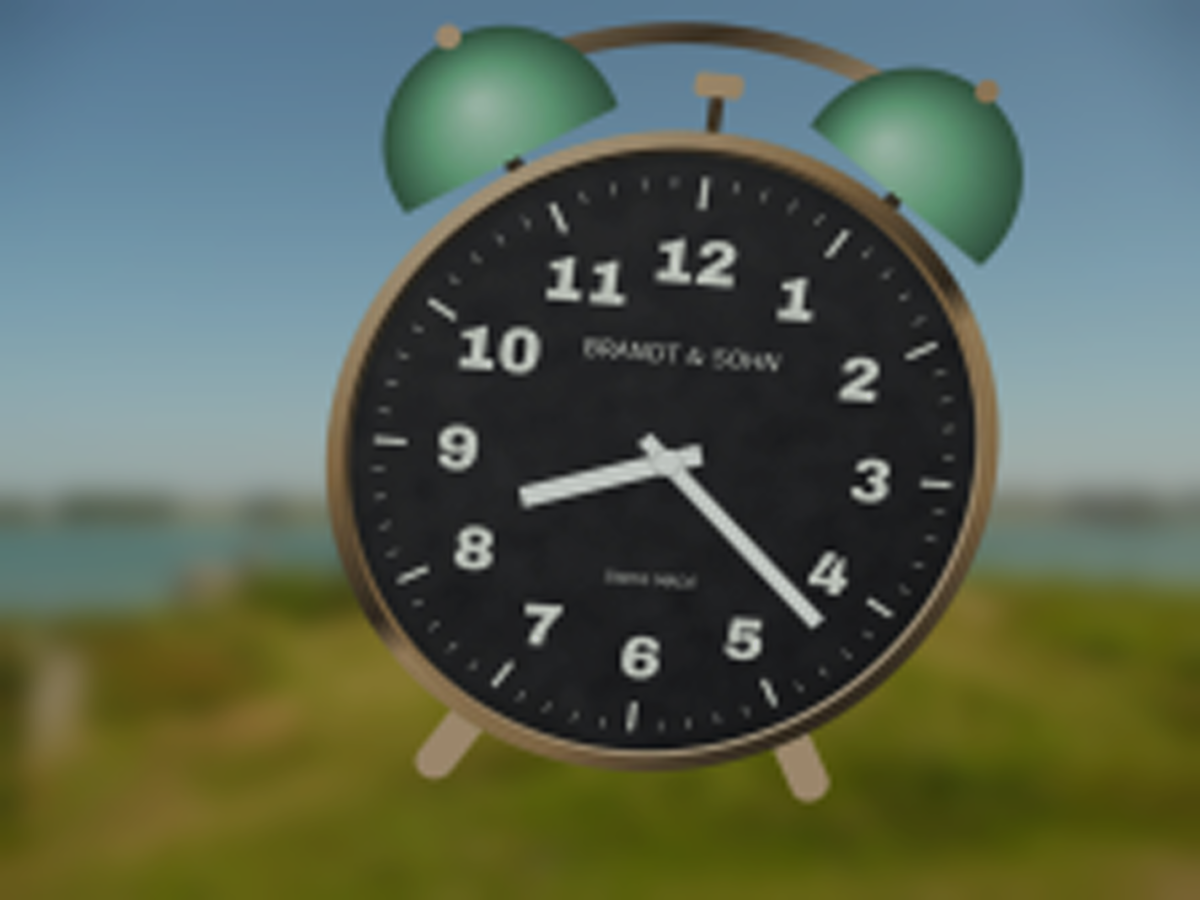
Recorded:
8.22
